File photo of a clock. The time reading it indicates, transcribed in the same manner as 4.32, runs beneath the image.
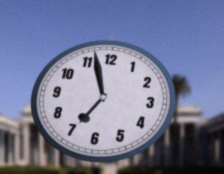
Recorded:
6.57
